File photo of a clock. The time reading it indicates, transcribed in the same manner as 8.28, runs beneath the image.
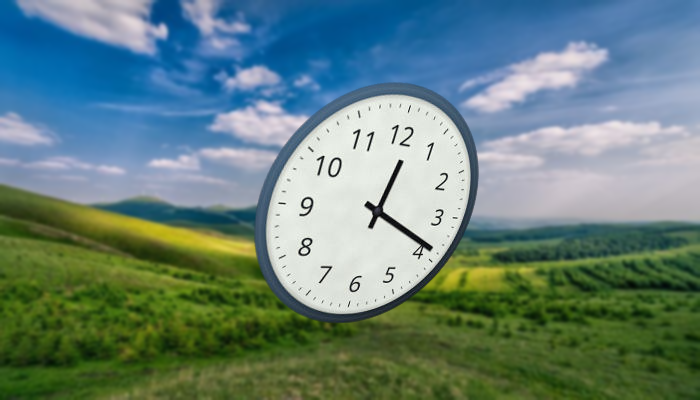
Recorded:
12.19
